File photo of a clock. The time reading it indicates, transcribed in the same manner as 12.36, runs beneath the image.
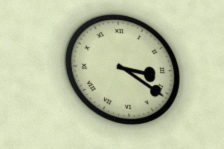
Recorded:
3.21
